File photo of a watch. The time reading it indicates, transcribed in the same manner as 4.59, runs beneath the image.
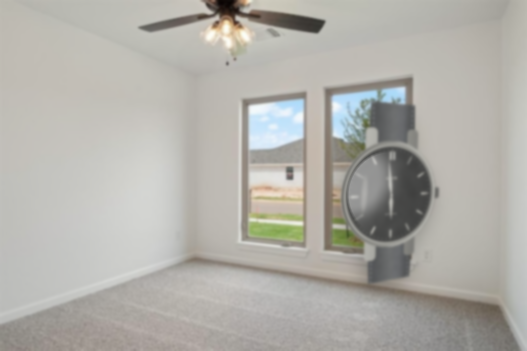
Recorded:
5.59
